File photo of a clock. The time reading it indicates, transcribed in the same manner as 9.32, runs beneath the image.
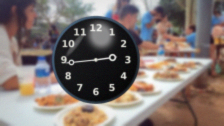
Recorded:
2.44
